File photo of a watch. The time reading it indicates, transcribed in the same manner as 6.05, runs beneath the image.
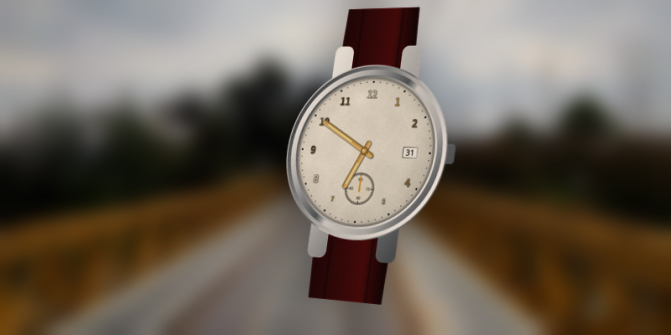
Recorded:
6.50
